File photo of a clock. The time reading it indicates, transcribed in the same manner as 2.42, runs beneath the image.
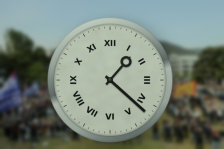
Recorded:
1.22
